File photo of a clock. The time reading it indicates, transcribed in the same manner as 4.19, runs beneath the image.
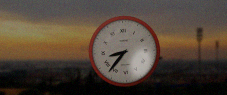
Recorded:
8.37
